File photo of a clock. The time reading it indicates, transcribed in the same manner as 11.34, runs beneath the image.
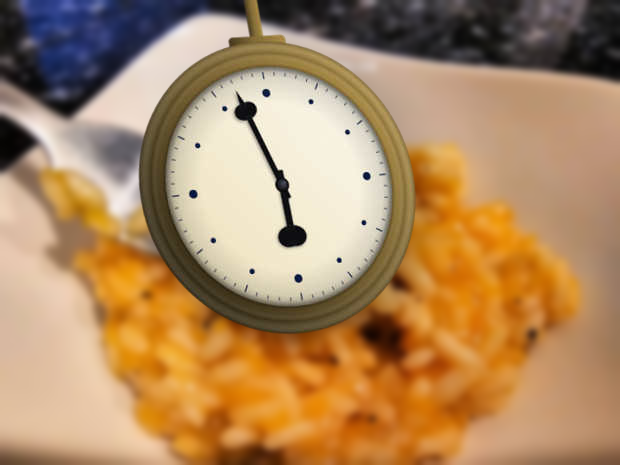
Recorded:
5.57
